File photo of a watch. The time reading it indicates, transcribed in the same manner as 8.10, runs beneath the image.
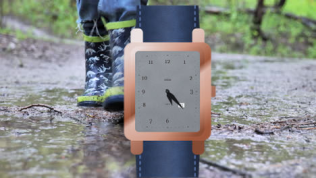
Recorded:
5.23
